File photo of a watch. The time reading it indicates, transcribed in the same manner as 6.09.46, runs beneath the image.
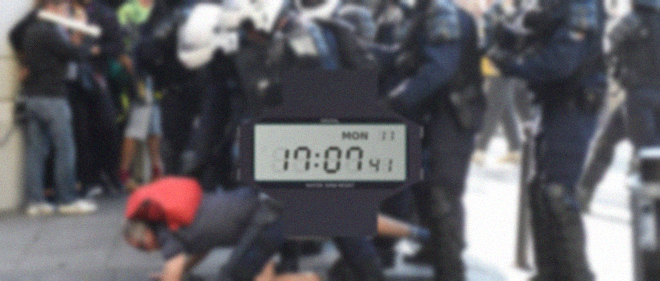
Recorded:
17.07.41
